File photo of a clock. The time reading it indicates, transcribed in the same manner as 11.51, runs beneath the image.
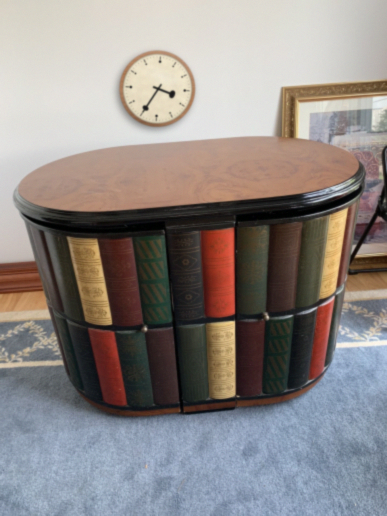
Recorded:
3.35
